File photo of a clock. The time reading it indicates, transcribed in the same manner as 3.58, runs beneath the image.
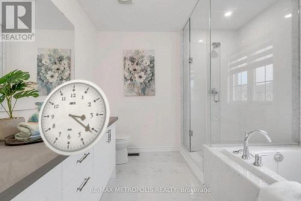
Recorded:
3.21
